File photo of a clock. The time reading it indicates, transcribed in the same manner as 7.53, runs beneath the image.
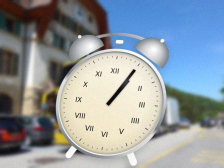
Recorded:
1.05
